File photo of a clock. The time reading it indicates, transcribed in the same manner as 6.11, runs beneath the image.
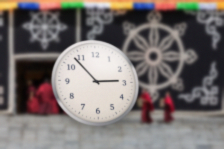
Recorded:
2.53
